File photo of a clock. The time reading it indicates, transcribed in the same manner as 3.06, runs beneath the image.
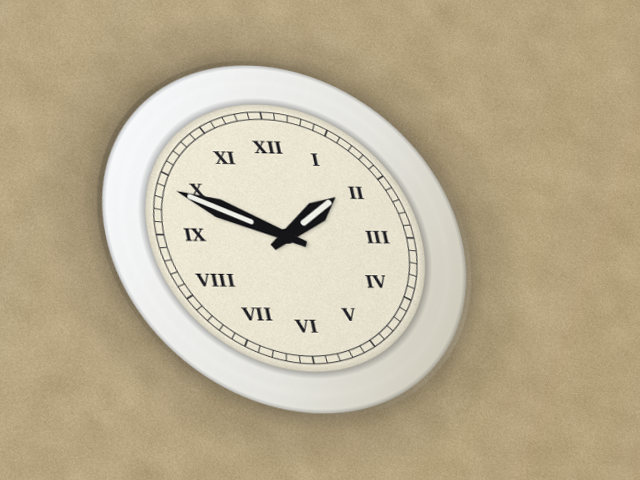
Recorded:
1.49
